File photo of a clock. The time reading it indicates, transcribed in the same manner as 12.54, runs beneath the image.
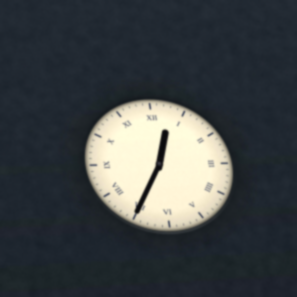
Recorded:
12.35
